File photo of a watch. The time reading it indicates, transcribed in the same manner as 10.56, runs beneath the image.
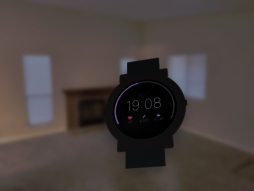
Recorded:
19.08
